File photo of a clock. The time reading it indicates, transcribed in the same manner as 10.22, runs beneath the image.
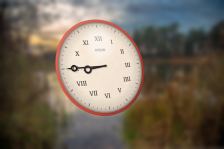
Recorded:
8.45
